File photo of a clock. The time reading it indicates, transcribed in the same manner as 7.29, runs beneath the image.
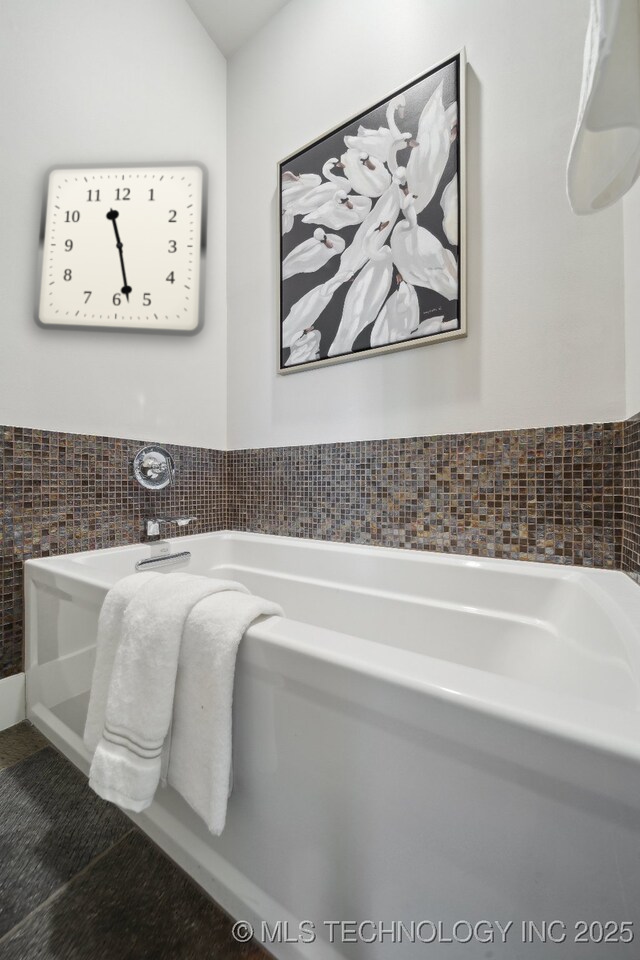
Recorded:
11.28
